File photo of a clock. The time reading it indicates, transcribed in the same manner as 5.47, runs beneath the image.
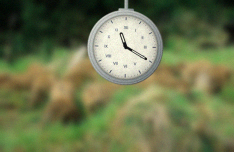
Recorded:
11.20
